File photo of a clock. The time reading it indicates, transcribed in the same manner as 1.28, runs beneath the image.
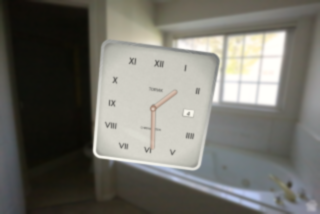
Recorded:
1.29
